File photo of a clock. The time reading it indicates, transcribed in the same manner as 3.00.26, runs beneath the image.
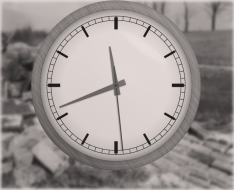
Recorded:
11.41.29
